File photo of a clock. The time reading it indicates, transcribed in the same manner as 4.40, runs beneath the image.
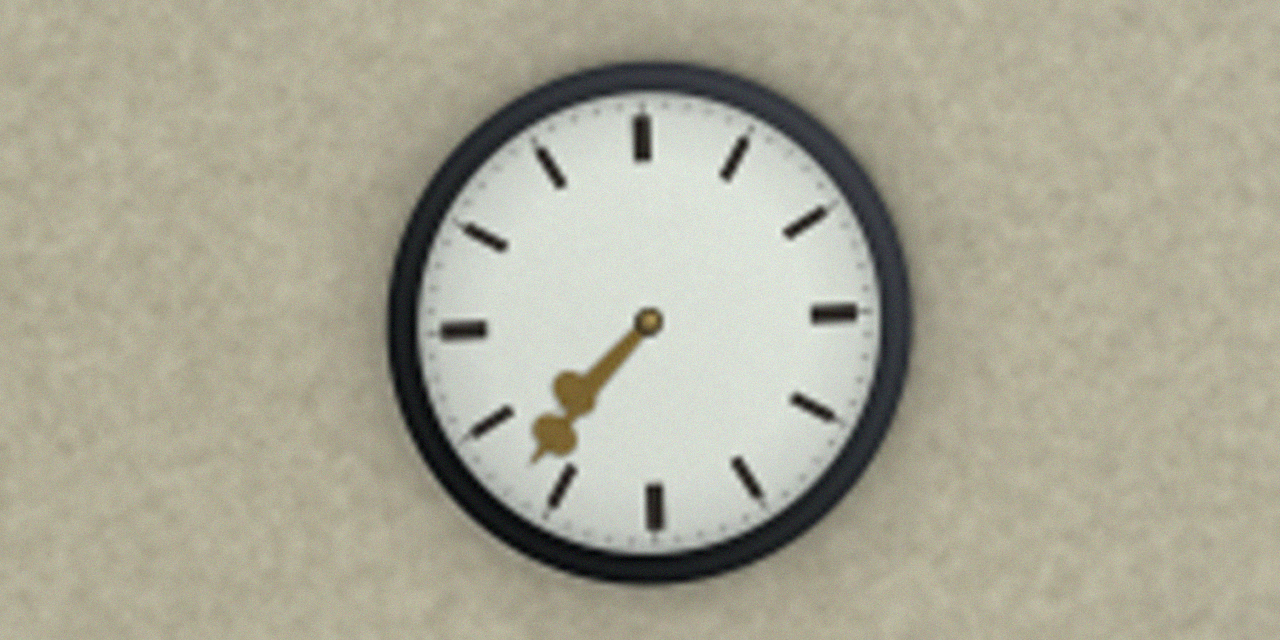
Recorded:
7.37
